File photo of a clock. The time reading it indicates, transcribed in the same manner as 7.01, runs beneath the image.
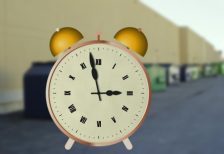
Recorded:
2.58
